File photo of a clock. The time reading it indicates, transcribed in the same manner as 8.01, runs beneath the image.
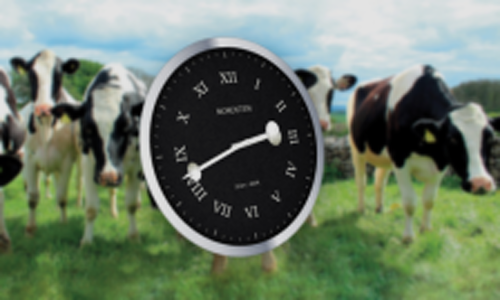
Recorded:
2.42
